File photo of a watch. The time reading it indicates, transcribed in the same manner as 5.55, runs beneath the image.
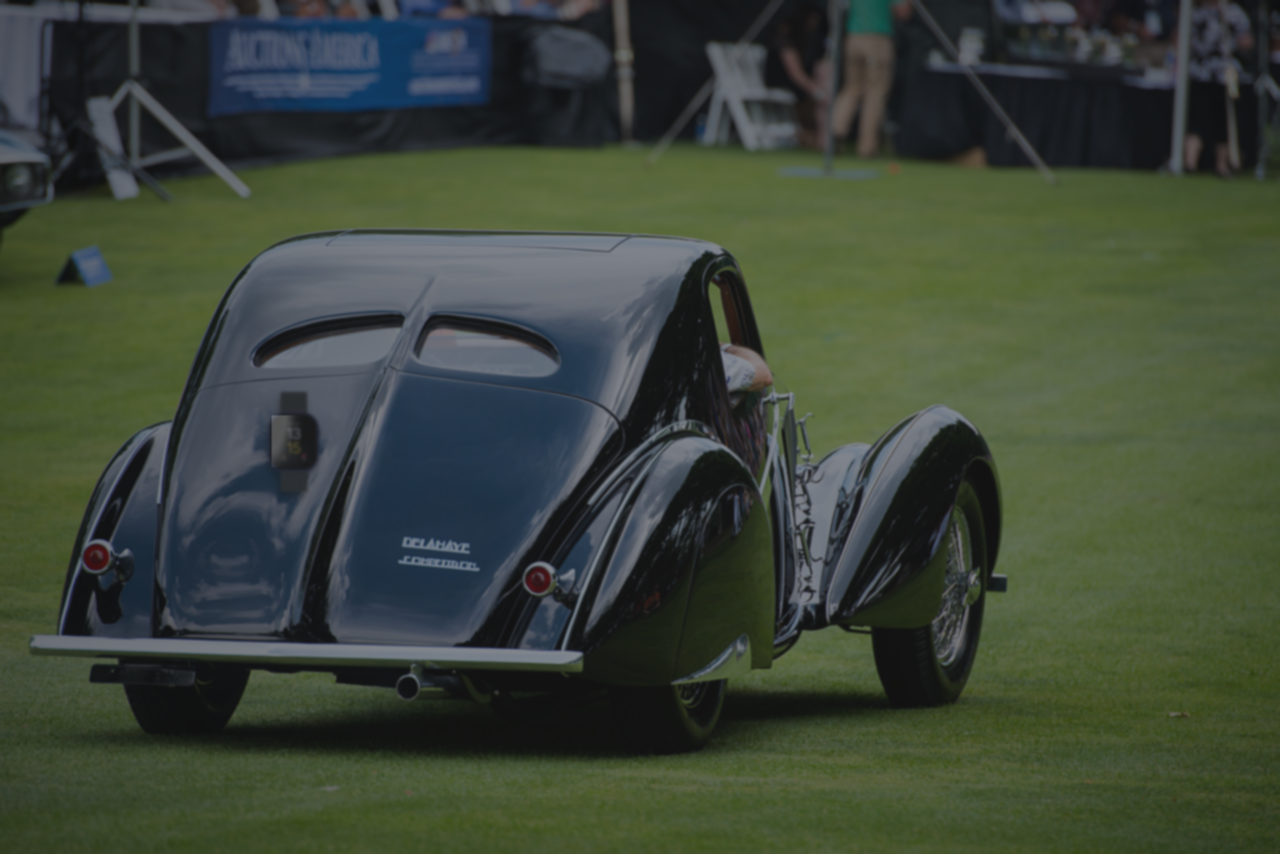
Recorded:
13.15
